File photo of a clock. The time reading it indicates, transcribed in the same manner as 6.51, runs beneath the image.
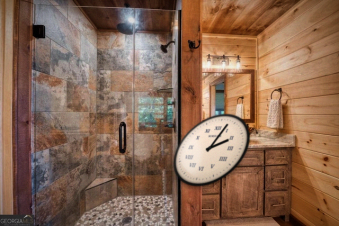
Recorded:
2.03
